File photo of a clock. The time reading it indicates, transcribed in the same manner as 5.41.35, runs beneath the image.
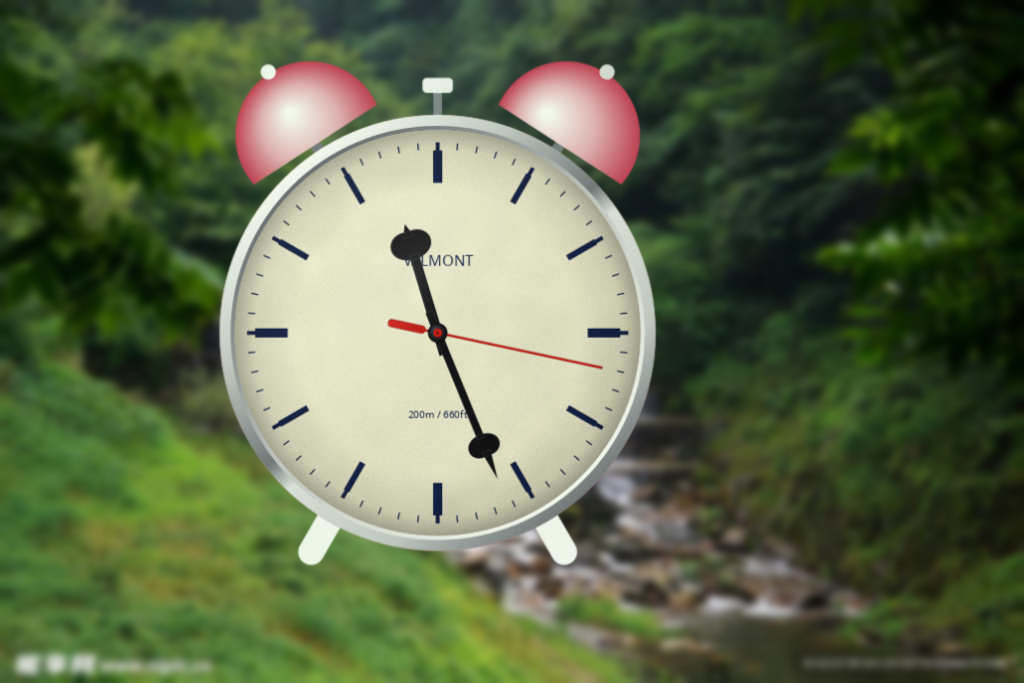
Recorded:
11.26.17
